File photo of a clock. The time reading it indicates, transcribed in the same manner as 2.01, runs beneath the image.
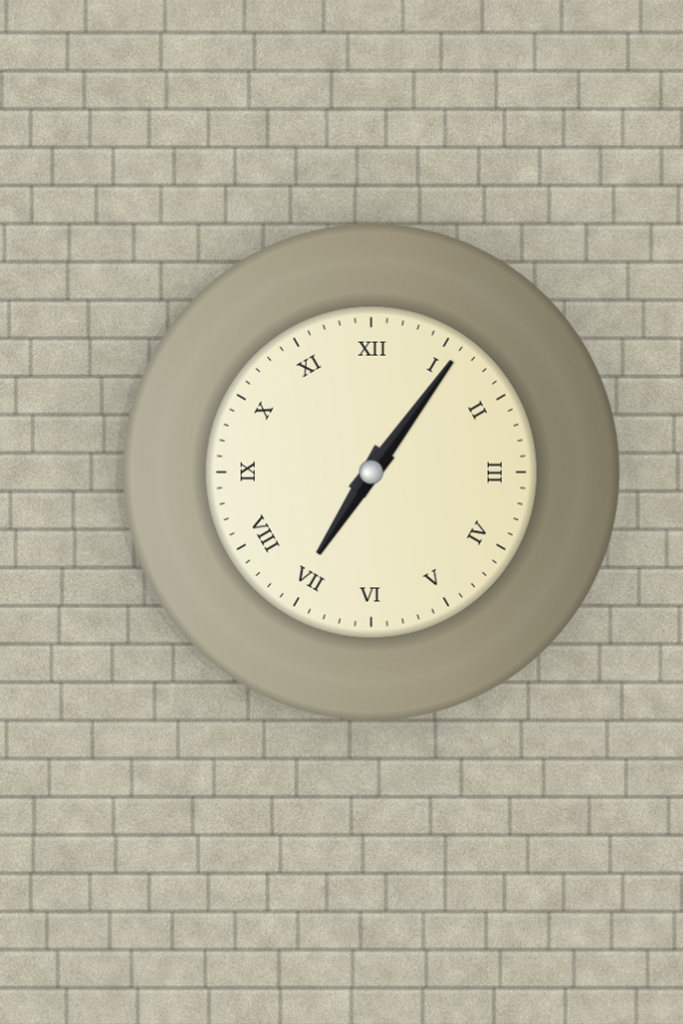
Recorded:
7.06
